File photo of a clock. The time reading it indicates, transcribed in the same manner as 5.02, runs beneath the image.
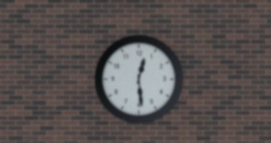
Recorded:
12.29
